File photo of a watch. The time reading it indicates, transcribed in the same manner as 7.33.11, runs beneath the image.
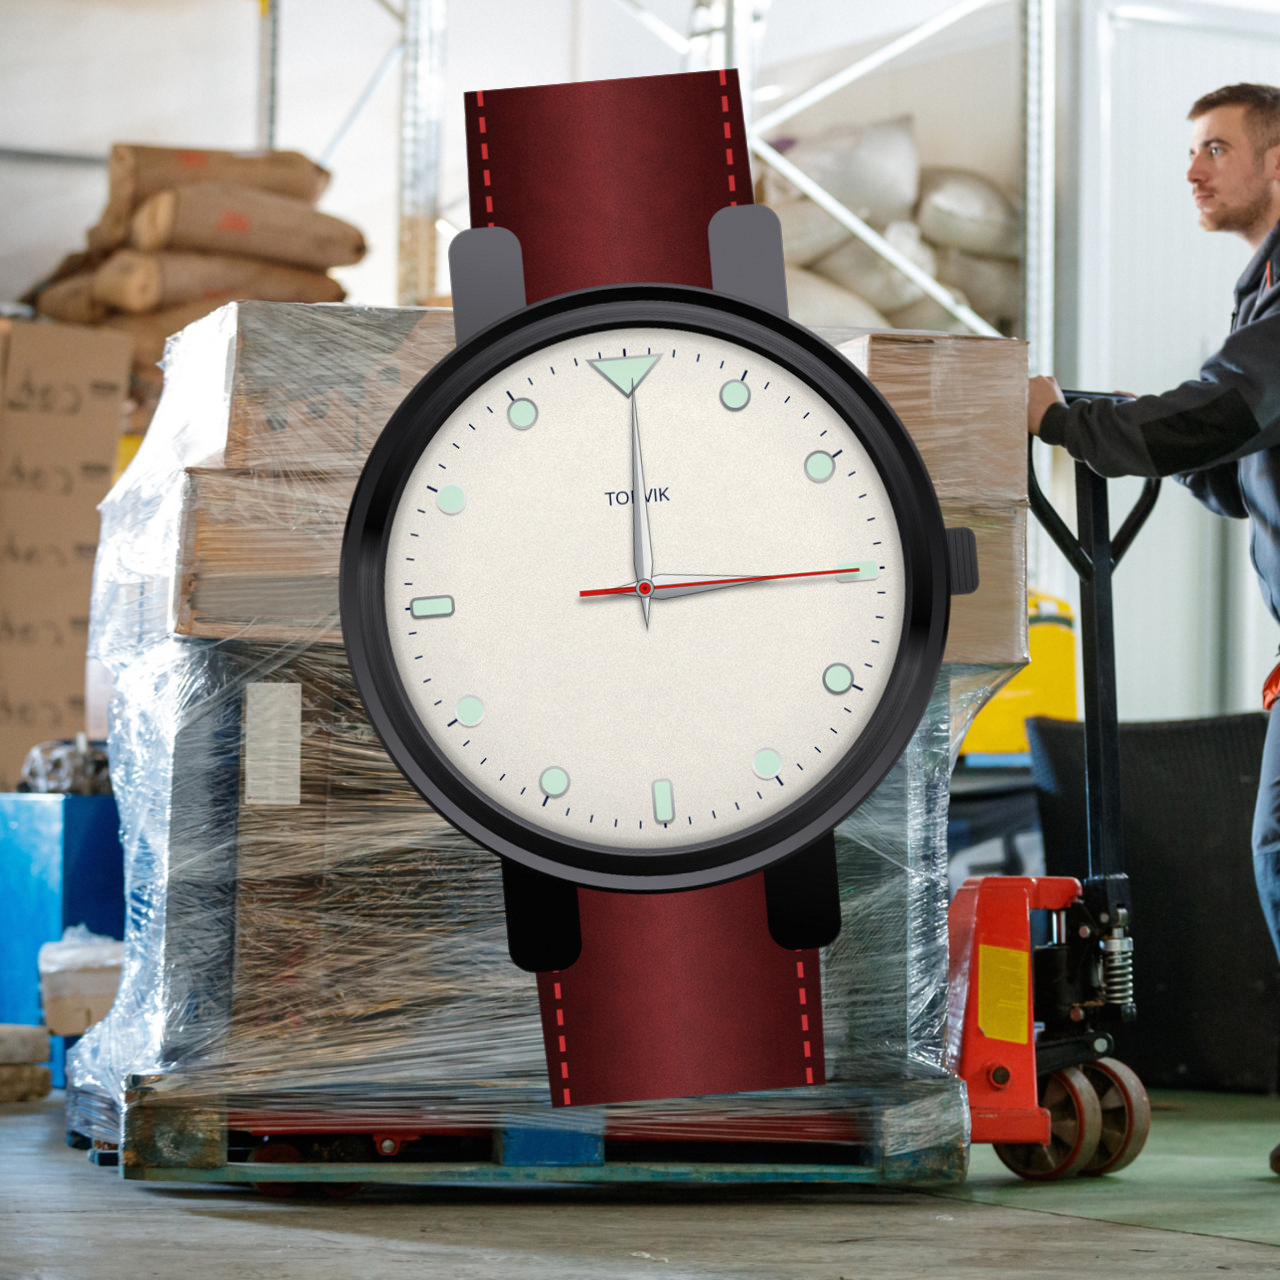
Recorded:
3.00.15
